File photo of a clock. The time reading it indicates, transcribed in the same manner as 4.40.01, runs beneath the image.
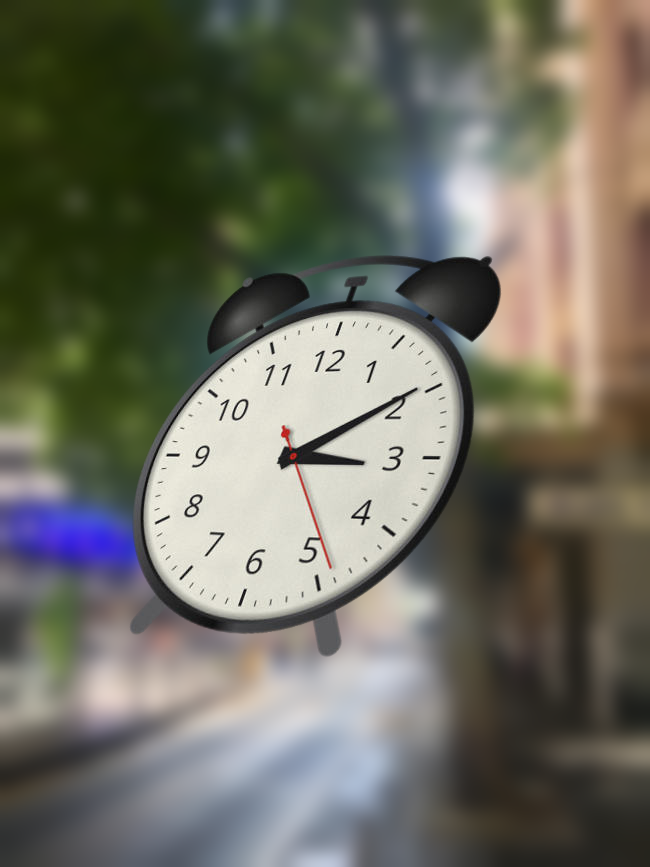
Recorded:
3.09.24
